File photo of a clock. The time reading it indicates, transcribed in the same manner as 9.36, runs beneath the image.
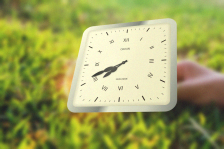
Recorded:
7.41
